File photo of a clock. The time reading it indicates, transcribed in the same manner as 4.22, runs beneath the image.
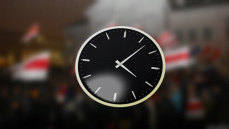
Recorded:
4.07
